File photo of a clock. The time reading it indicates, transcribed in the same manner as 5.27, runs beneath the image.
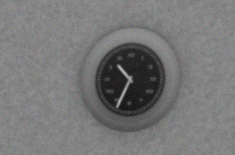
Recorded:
10.34
